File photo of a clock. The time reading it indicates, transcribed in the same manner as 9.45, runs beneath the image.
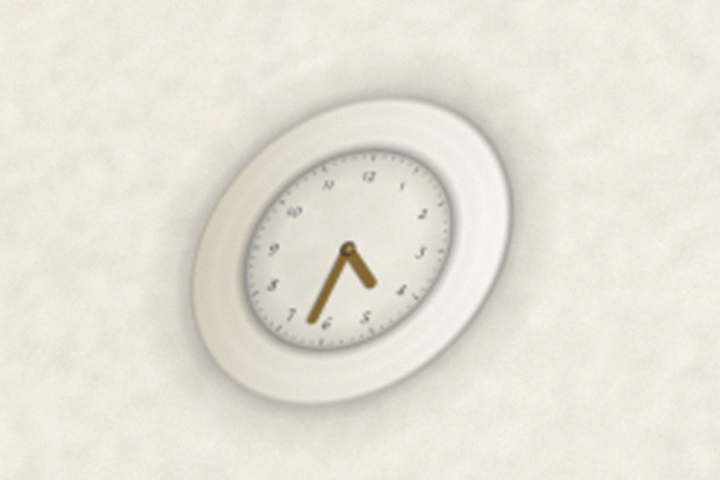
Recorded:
4.32
